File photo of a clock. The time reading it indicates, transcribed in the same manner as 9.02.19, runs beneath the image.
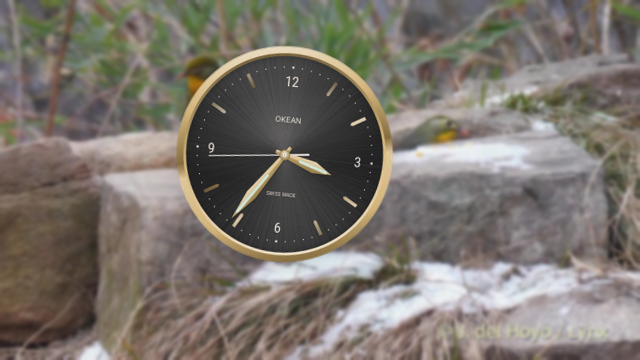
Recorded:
3.35.44
